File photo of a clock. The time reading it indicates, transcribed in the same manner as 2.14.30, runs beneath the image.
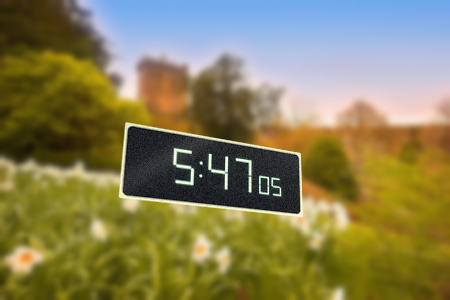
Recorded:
5.47.05
